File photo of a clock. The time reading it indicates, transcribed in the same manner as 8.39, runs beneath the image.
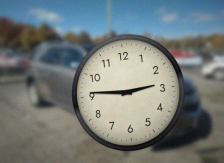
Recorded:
2.46
